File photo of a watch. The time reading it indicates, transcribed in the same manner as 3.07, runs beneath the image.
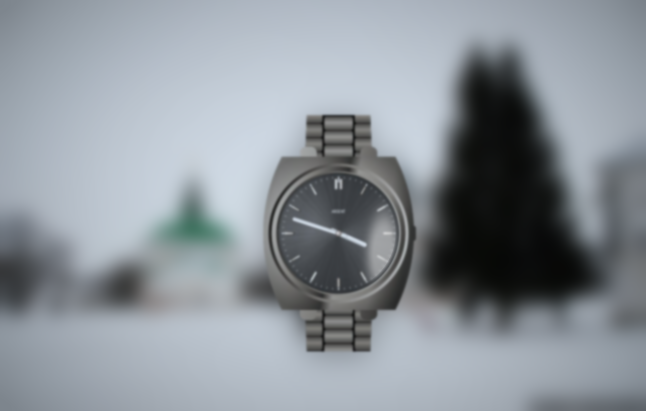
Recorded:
3.48
